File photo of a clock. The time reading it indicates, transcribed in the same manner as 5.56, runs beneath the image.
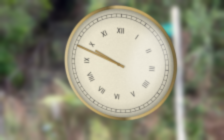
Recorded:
9.48
